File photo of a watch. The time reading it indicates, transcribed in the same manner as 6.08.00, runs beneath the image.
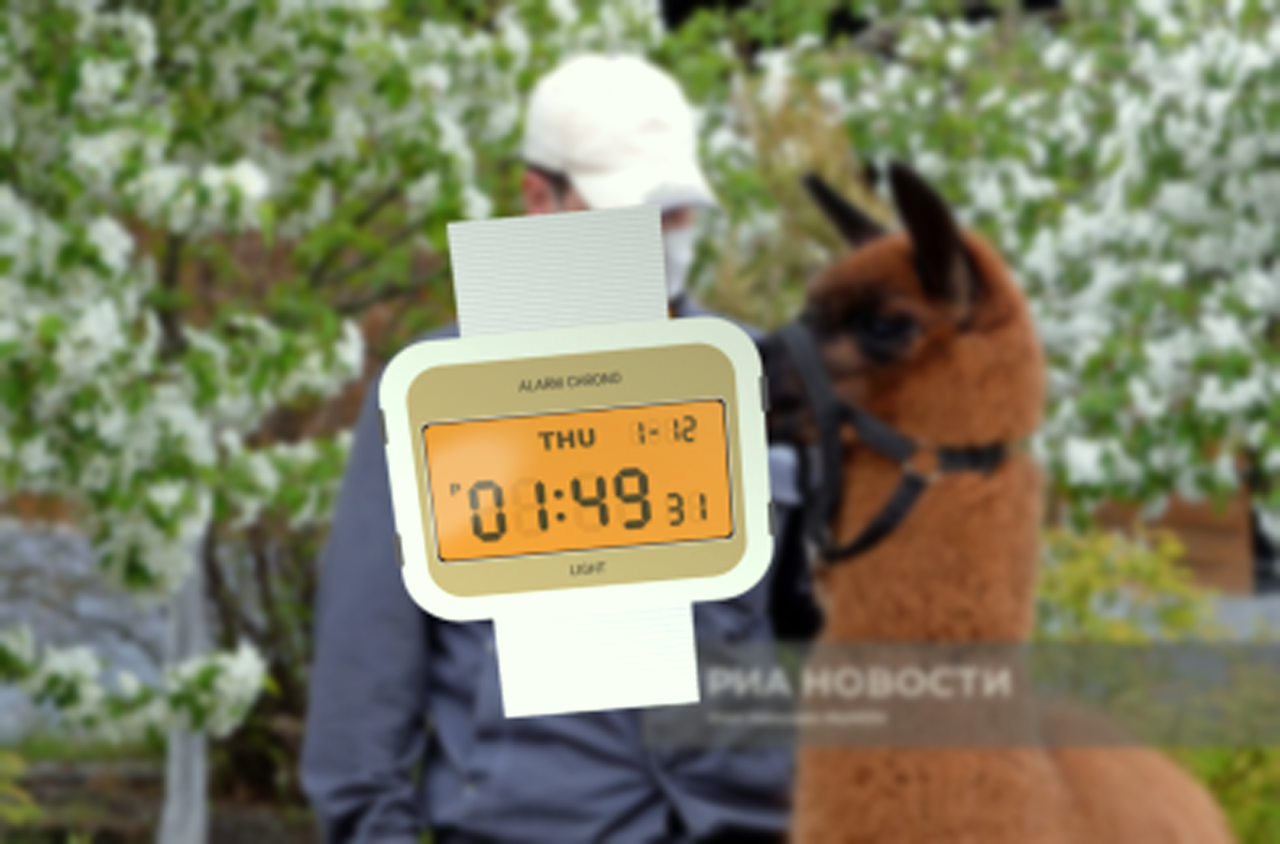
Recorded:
1.49.31
